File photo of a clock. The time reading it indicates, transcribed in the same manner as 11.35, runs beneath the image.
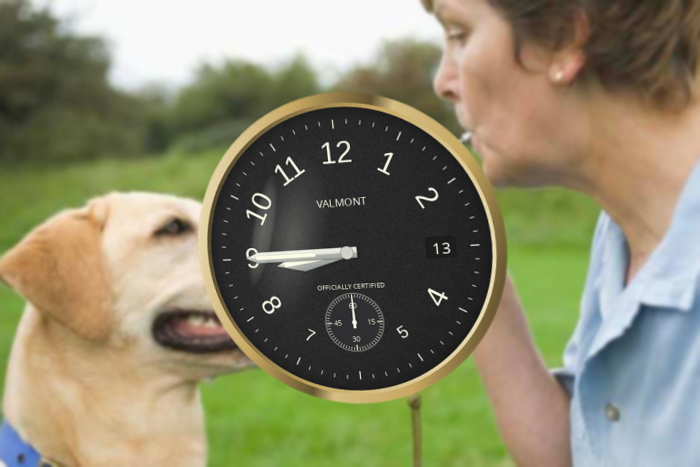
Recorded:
8.45
